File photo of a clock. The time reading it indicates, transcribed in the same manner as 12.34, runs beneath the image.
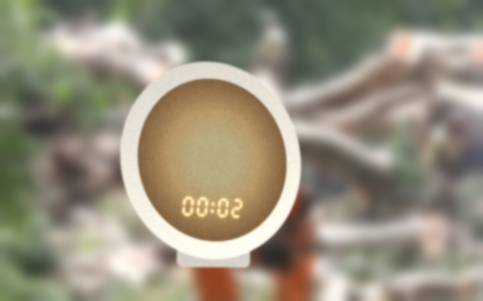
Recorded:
0.02
